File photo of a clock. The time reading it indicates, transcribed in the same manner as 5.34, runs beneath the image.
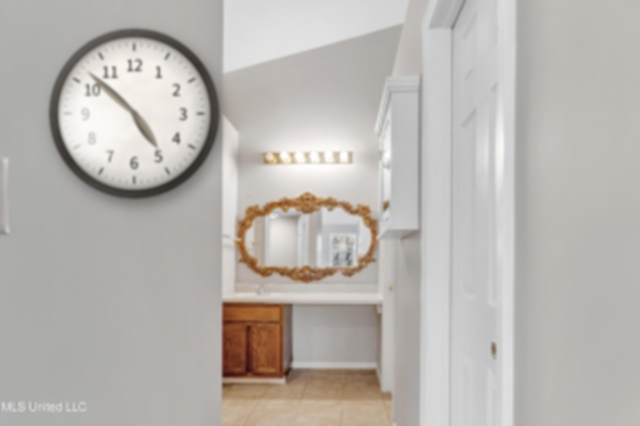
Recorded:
4.52
